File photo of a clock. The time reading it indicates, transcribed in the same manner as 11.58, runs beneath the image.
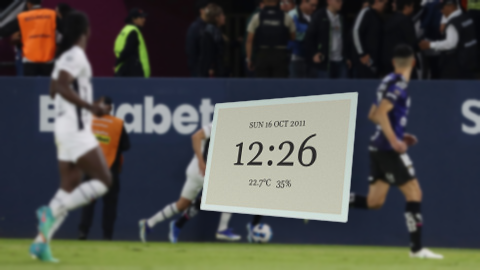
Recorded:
12.26
